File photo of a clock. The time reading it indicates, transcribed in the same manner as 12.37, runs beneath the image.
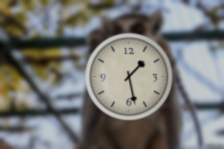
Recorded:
1.28
